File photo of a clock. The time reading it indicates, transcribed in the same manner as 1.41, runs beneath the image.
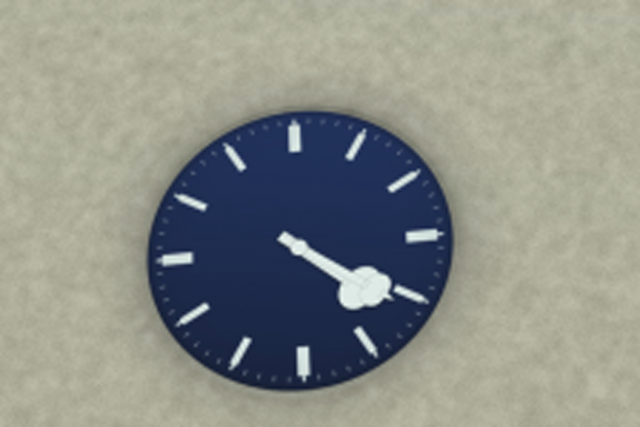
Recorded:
4.21
